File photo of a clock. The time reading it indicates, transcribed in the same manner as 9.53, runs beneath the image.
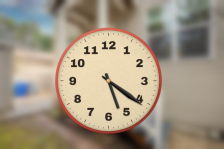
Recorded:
5.21
